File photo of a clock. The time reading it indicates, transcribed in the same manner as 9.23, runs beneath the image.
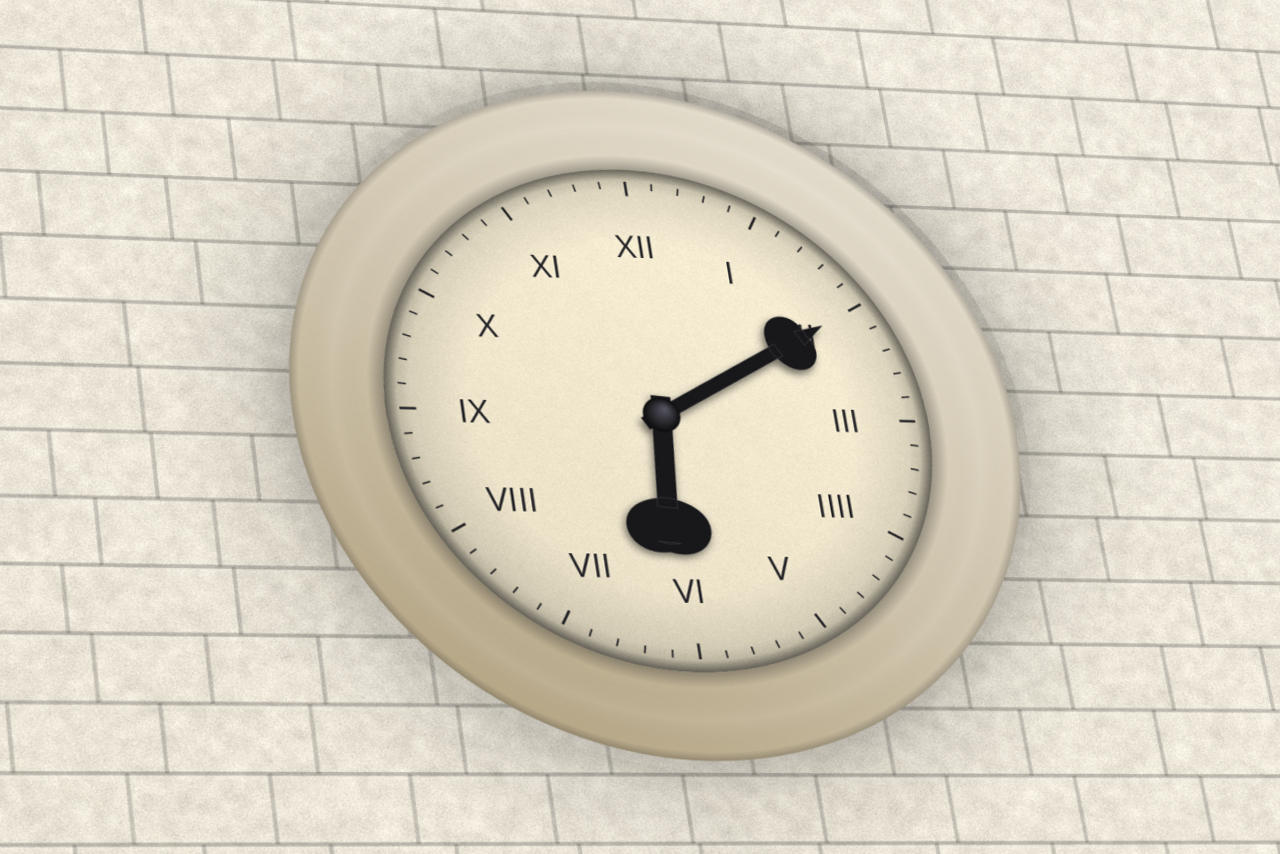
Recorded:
6.10
